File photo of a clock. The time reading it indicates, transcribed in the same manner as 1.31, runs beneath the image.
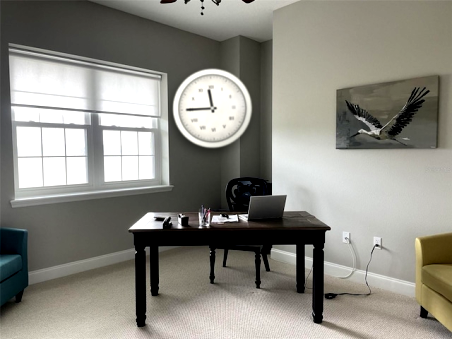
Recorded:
11.45
